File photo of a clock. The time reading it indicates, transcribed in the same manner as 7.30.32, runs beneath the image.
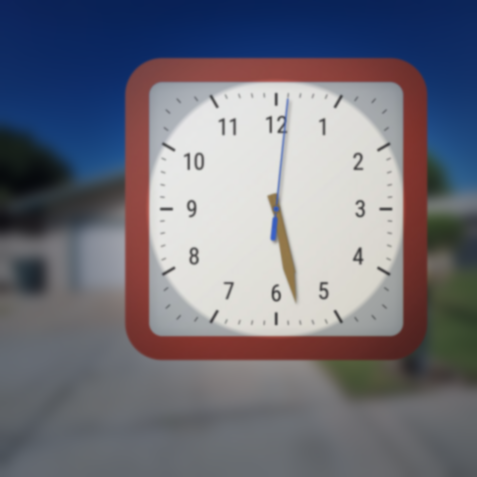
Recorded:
5.28.01
